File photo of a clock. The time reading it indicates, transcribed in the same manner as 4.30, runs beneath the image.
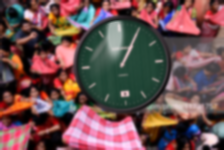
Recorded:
1.05
